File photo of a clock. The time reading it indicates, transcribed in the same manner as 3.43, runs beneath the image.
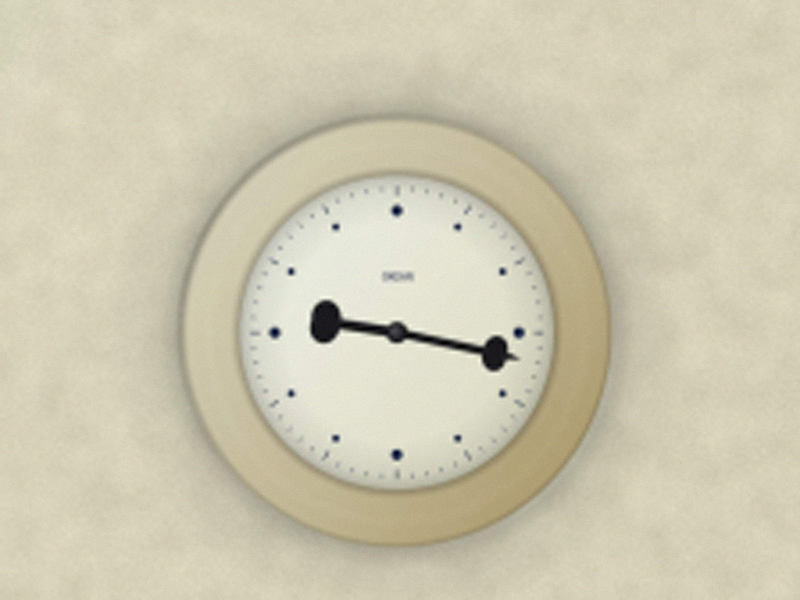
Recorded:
9.17
